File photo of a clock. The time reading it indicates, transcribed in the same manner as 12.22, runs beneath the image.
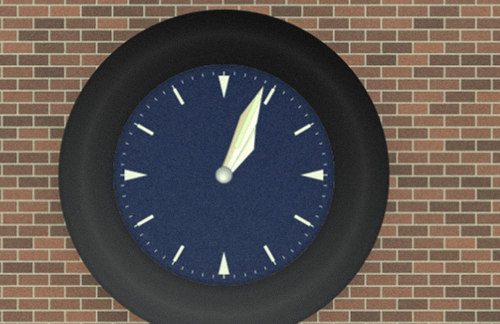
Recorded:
1.04
